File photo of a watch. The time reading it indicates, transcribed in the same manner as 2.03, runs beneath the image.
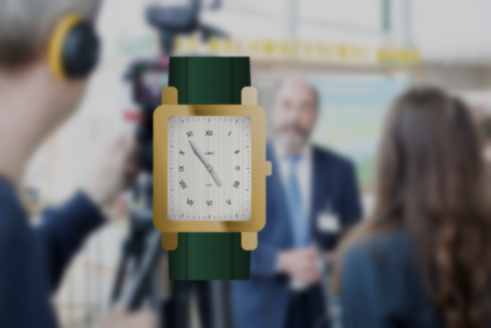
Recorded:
4.54
